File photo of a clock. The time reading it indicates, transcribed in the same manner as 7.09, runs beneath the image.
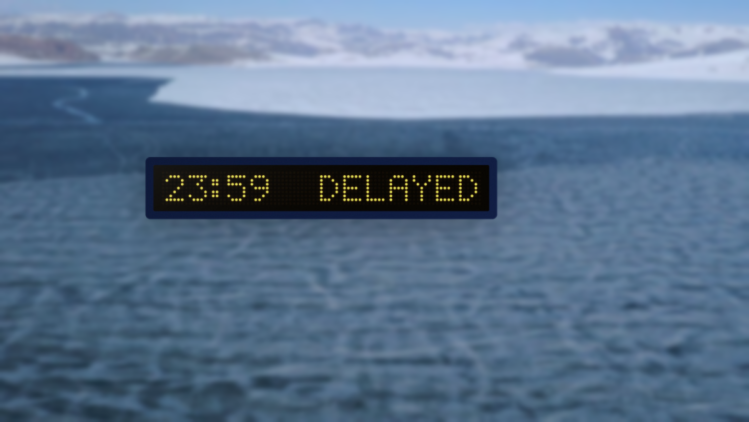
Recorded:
23.59
